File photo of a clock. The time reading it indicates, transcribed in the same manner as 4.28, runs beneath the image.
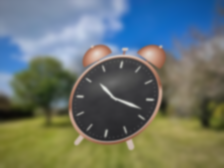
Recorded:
10.18
